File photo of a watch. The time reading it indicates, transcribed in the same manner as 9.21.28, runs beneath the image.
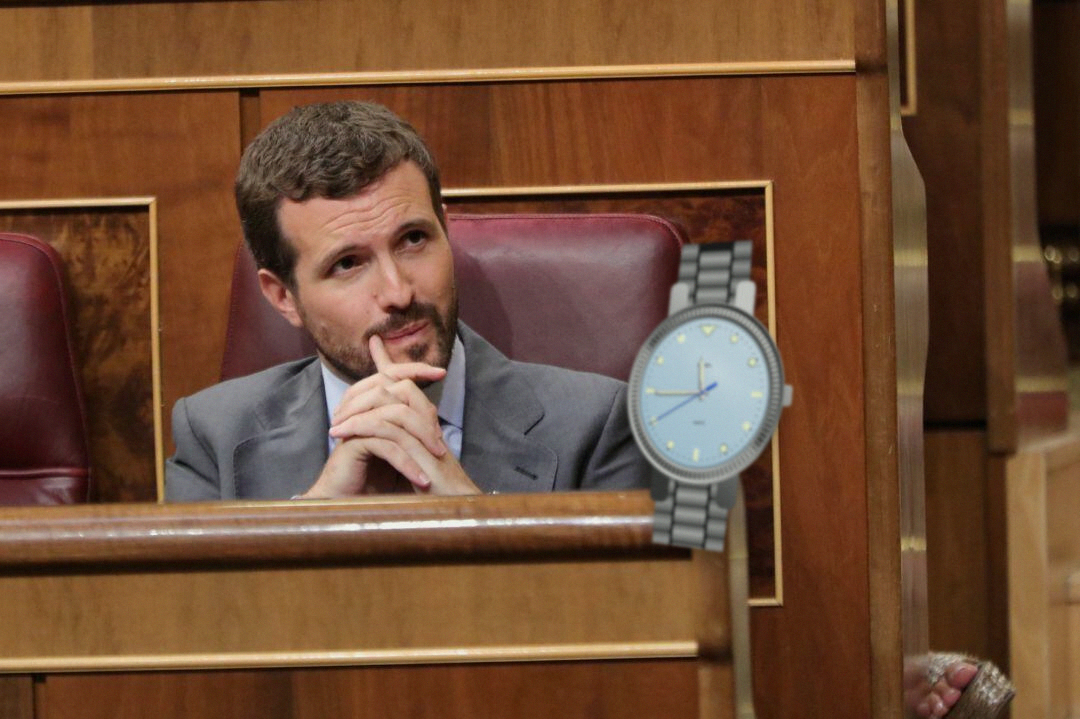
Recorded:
11.44.40
